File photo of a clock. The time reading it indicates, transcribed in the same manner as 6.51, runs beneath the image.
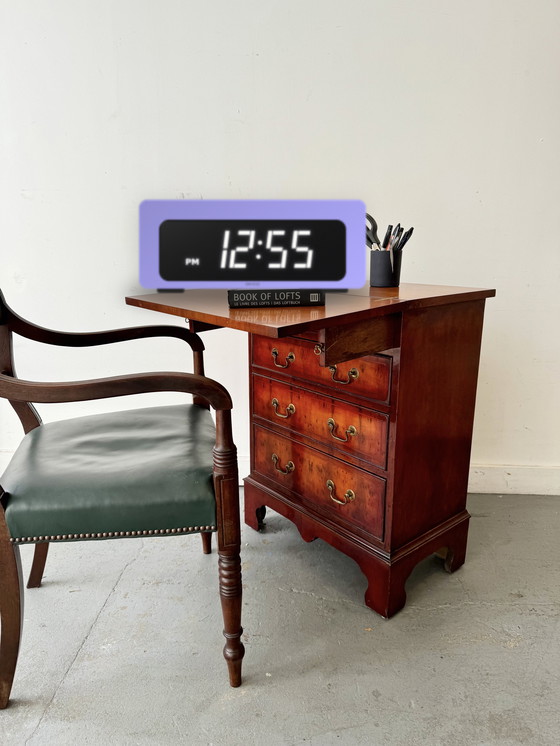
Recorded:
12.55
